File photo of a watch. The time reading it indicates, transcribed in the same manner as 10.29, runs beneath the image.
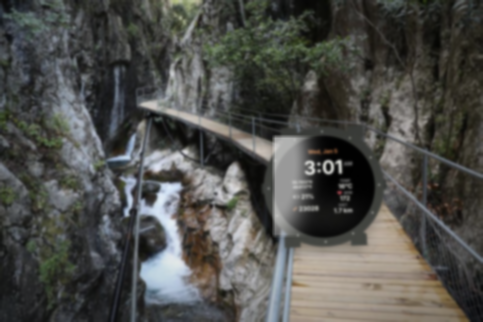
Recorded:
3.01
